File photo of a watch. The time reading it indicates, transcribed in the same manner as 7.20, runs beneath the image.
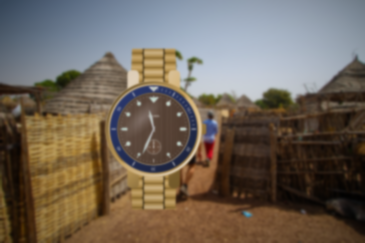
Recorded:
11.34
